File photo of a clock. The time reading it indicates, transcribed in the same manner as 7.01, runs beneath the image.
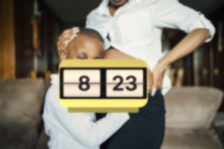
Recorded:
8.23
